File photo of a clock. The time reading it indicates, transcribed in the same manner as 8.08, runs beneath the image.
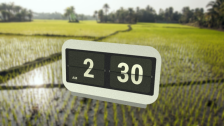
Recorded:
2.30
